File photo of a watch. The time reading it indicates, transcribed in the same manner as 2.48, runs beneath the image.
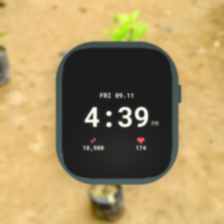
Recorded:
4.39
